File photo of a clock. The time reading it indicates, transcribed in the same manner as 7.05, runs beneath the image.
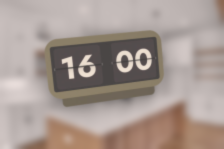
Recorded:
16.00
